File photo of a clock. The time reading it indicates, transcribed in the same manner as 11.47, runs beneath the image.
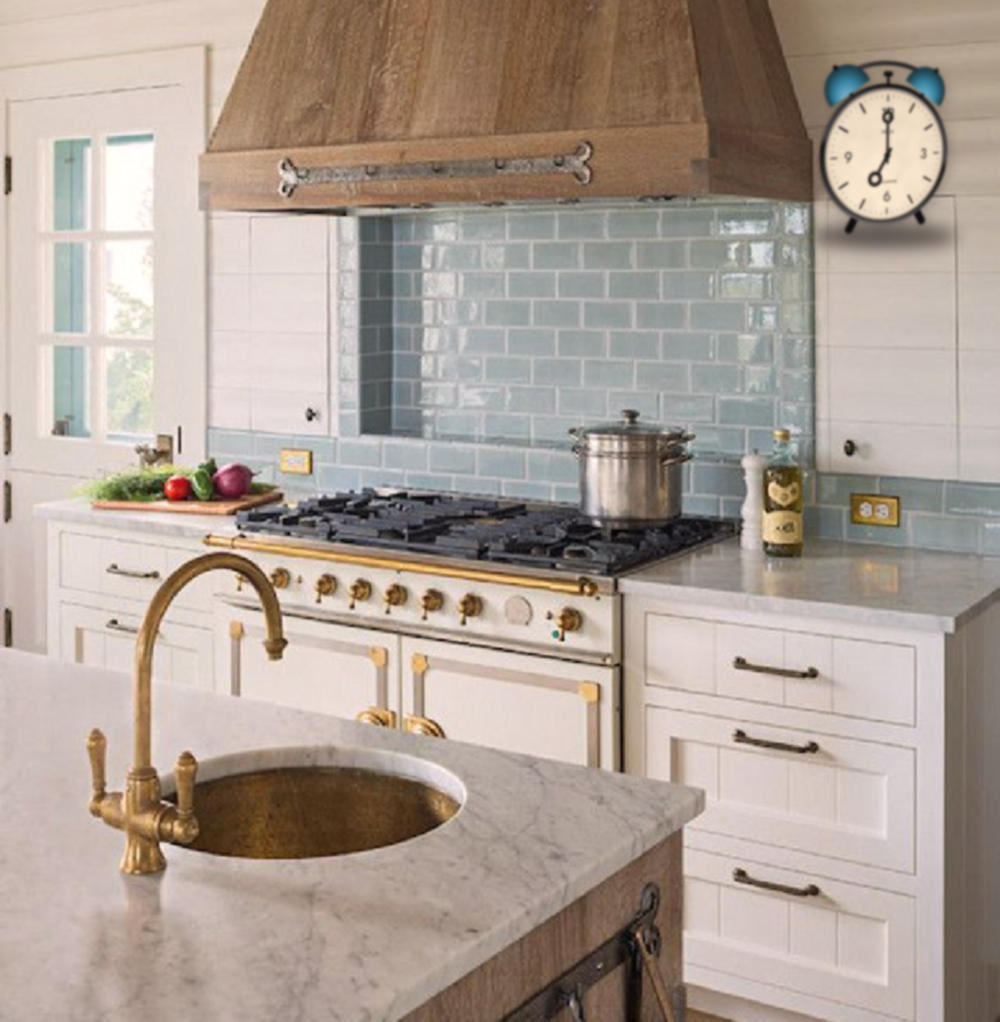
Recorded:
7.00
